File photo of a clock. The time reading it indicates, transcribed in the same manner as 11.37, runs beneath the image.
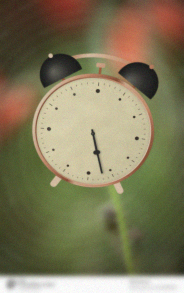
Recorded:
5.27
